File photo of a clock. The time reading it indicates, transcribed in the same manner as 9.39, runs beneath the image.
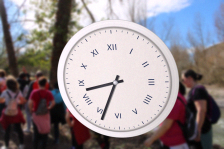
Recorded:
8.34
